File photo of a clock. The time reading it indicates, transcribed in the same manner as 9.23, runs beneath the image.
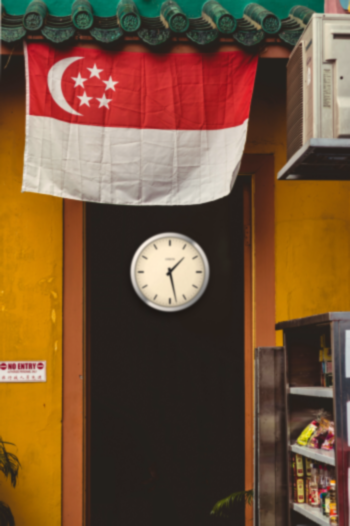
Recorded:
1.28
